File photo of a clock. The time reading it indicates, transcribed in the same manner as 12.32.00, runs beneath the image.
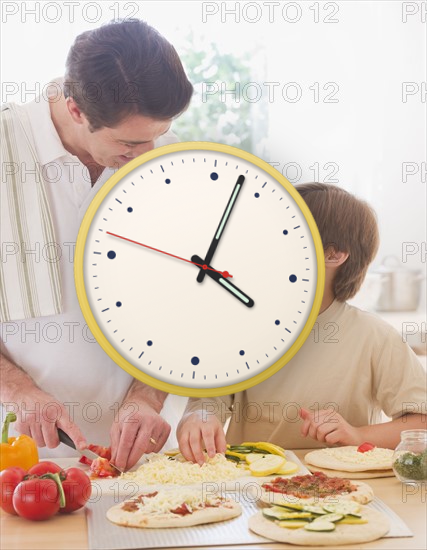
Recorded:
4.02.47
